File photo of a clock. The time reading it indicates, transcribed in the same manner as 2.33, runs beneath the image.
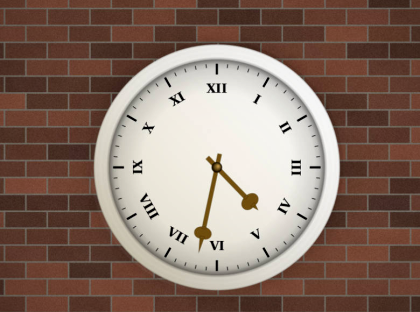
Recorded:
4.32
